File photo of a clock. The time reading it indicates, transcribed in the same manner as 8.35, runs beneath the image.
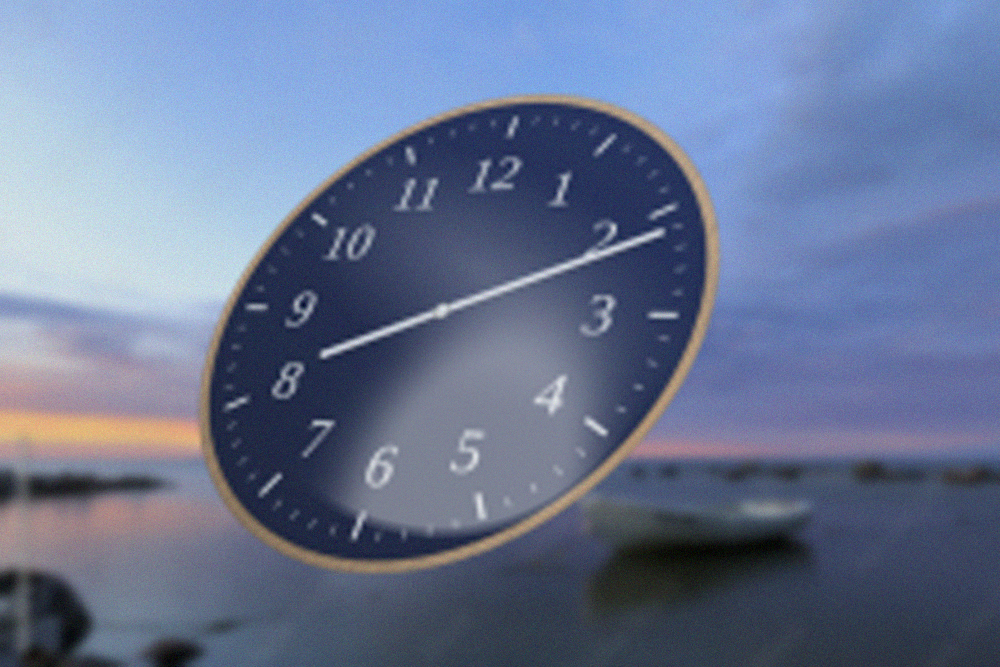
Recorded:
8.11
